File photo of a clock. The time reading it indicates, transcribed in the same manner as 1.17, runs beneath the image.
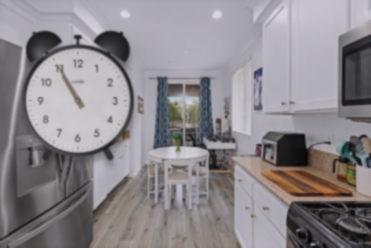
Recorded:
10.55
